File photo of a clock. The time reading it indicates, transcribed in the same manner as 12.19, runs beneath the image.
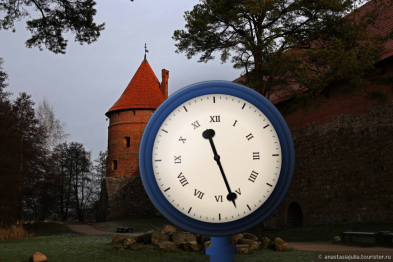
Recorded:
11.27
